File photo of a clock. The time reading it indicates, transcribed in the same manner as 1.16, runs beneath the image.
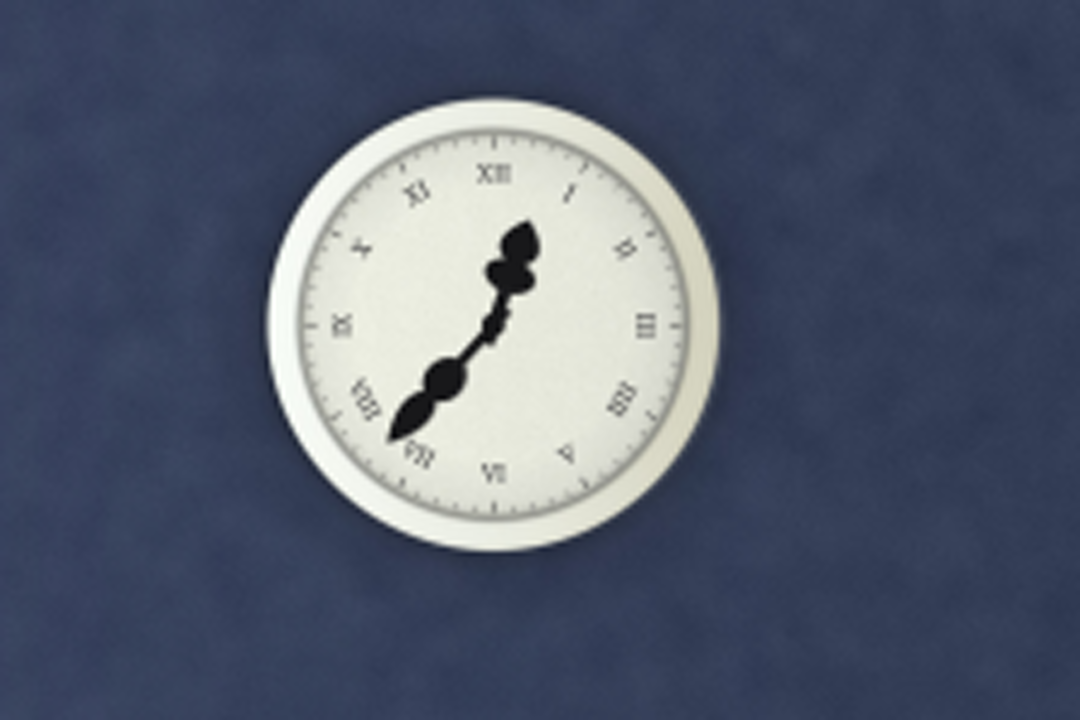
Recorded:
12.37
